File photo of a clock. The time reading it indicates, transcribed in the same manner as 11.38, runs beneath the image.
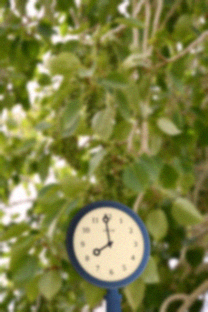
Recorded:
7.59
